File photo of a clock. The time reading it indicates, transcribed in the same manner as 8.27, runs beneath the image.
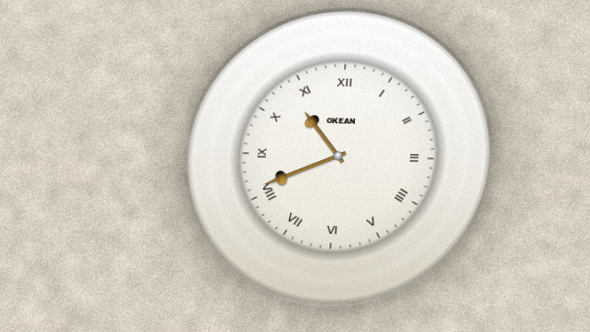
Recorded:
10.41
